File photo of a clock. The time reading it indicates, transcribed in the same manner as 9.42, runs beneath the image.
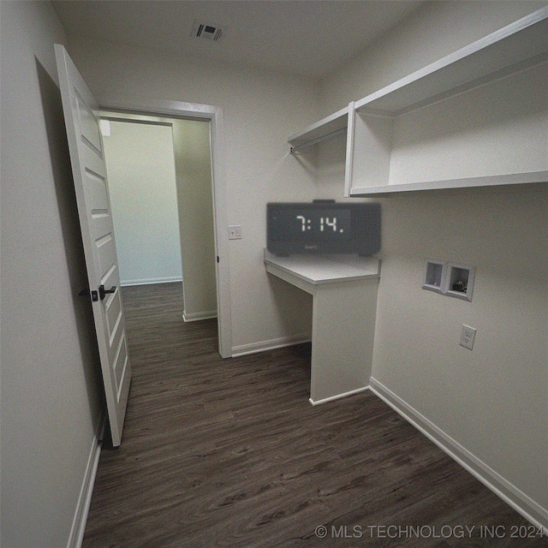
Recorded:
7.14
